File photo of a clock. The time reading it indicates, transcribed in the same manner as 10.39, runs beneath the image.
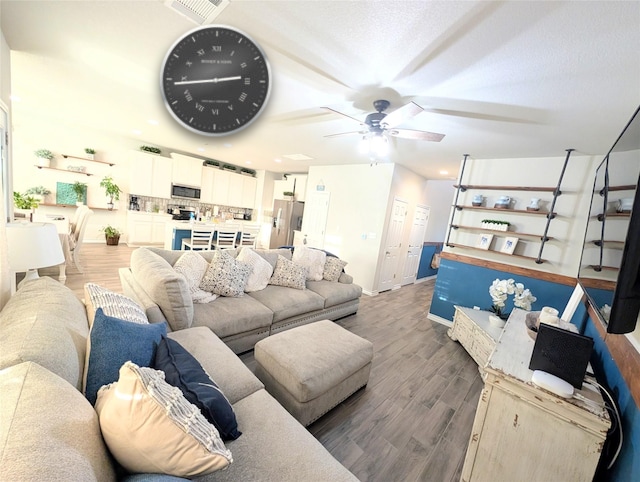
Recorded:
2.44
